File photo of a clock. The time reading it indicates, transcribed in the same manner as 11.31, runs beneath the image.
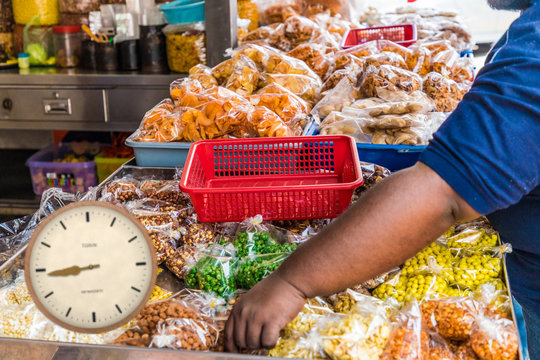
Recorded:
8.44
